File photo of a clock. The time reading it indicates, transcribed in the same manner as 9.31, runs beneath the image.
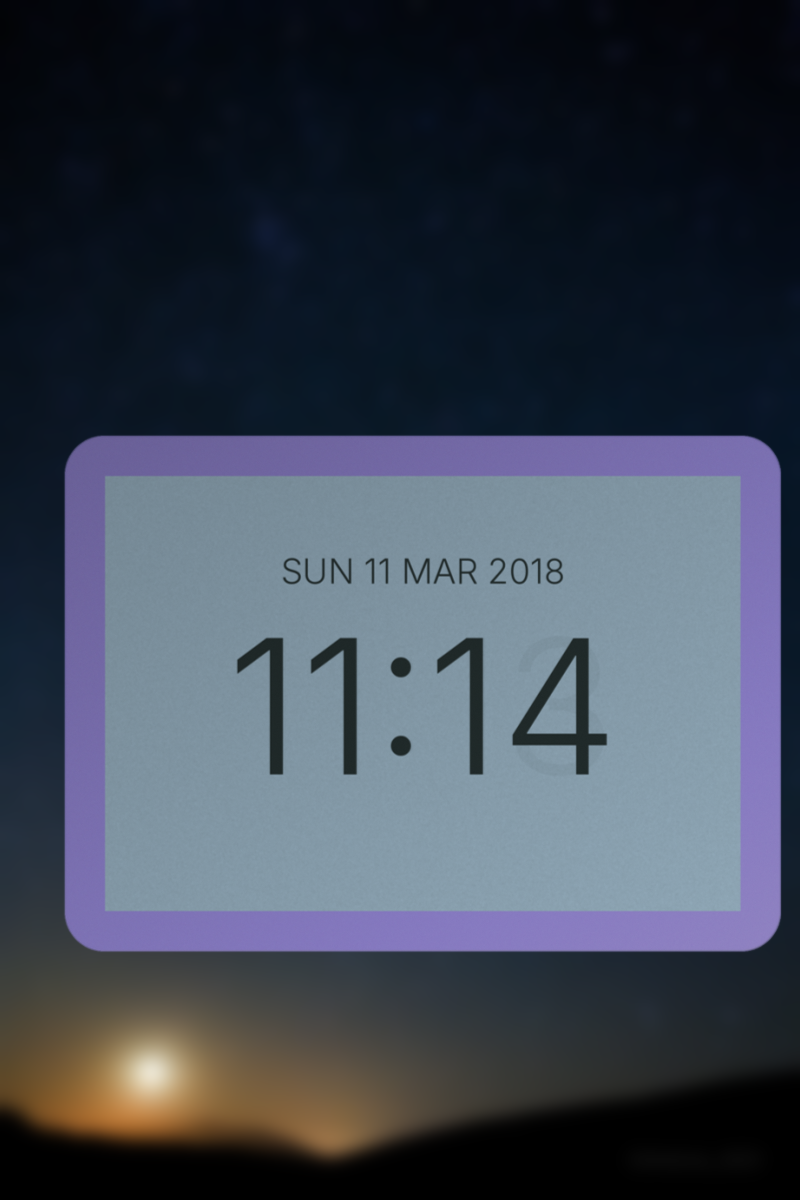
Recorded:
11.14
